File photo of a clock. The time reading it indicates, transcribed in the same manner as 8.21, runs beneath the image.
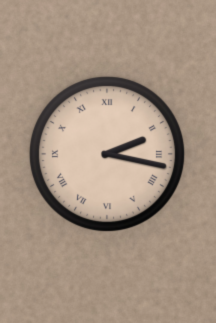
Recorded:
2.17
